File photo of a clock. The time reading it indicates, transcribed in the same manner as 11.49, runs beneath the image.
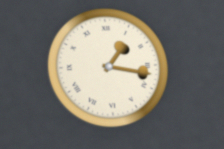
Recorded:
1.17
